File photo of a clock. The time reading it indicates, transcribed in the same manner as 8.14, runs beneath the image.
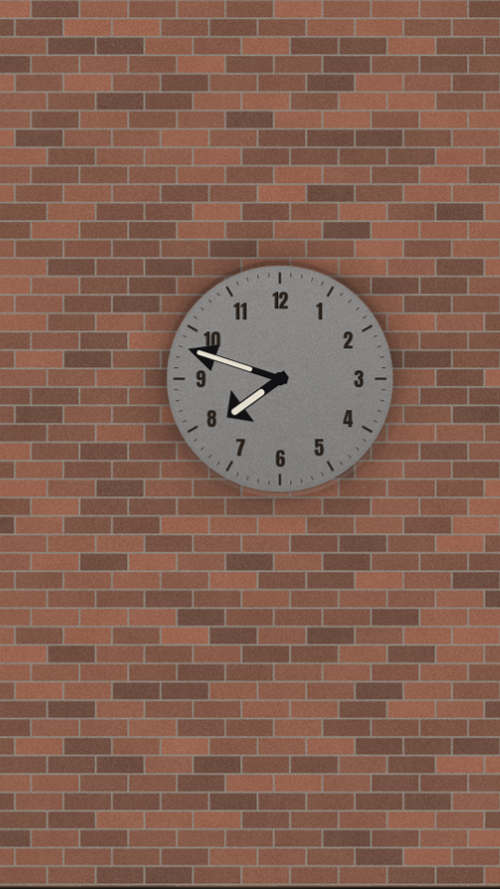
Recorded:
7.48
